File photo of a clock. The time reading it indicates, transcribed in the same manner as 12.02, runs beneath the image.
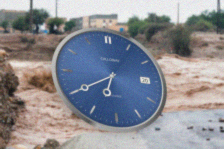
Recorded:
6.40
